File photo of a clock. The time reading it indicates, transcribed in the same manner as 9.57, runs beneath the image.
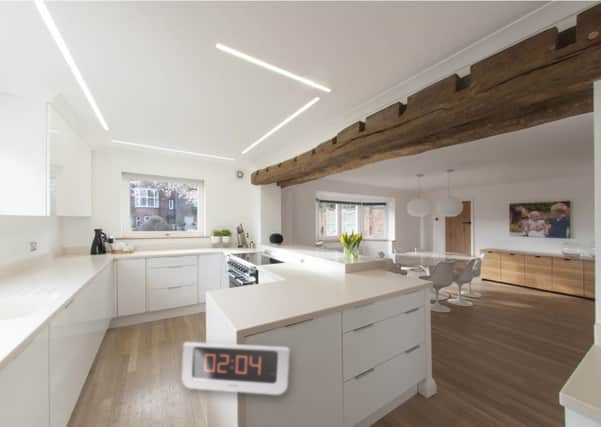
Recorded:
2.04
